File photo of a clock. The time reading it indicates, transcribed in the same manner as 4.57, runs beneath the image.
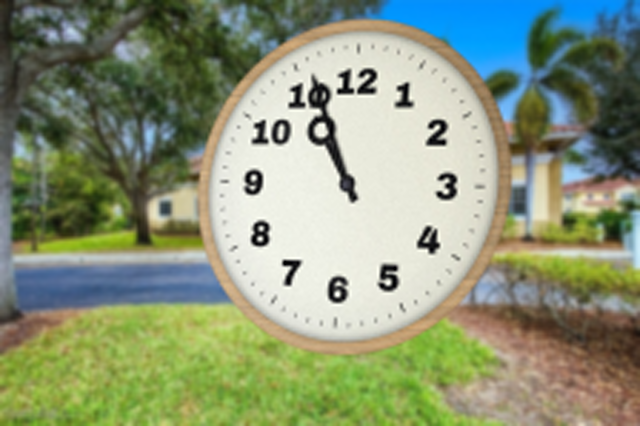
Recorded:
10.56
